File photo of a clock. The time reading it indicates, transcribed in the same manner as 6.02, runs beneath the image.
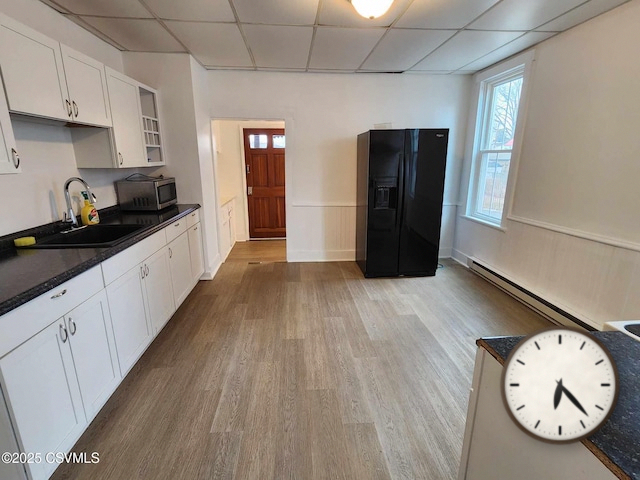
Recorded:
6.23
